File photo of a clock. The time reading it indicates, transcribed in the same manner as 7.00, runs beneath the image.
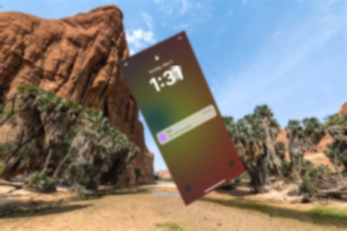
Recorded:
1.31
